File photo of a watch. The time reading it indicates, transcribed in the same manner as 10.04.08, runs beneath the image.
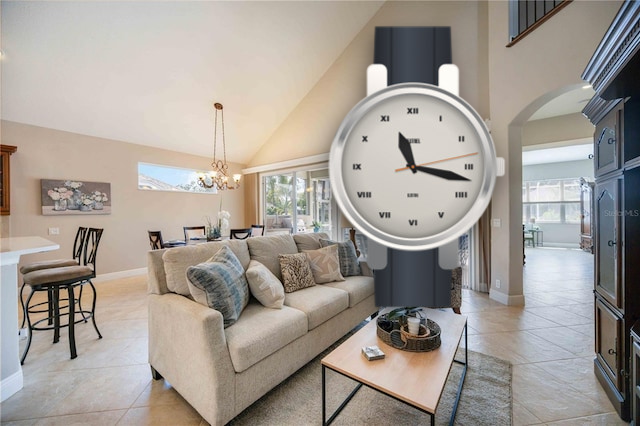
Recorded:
11.17.13
